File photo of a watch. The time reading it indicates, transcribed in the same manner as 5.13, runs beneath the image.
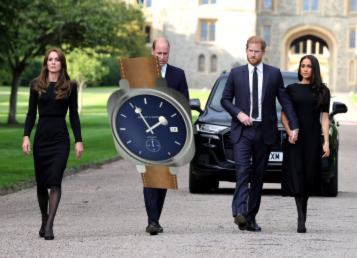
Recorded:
1.56
